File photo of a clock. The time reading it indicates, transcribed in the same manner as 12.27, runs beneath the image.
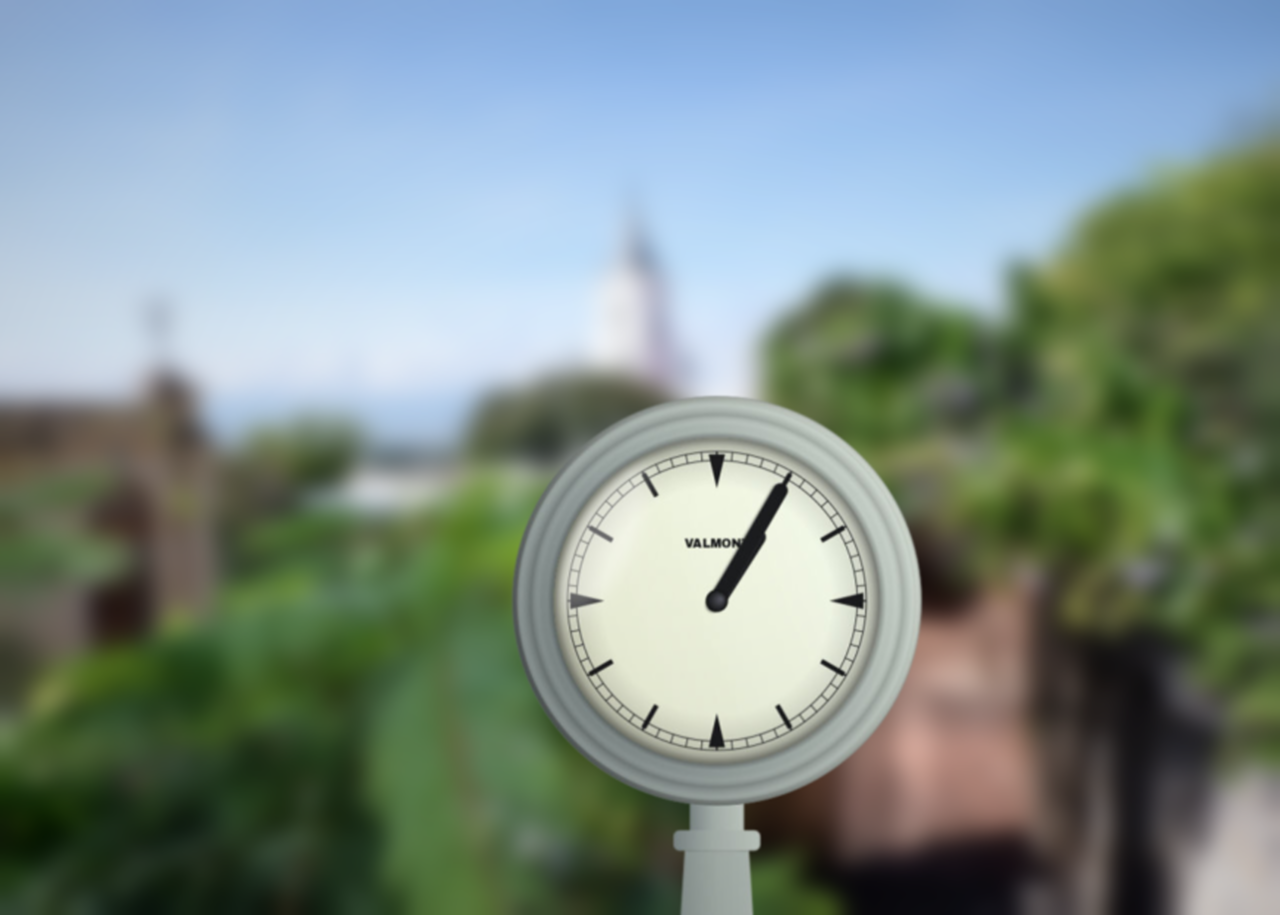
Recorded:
1.05
